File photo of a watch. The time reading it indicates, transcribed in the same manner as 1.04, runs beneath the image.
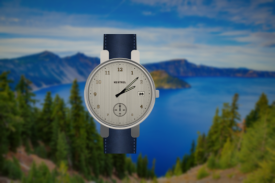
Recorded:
2.08
